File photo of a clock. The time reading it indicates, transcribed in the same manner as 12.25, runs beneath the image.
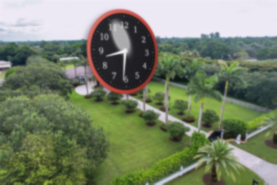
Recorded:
8.31
